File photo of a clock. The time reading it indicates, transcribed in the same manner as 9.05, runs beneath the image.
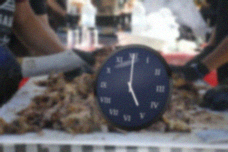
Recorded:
5.00
